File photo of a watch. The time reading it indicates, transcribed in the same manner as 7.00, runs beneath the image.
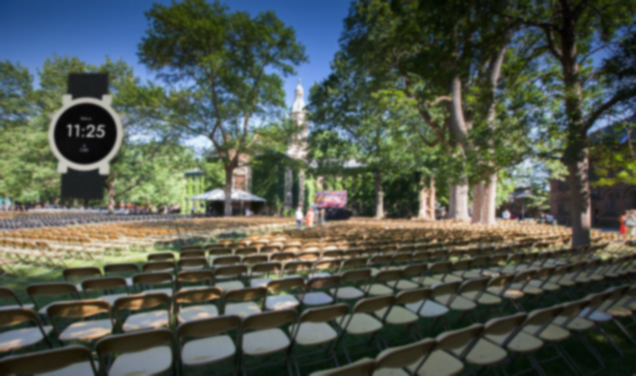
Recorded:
11.25
